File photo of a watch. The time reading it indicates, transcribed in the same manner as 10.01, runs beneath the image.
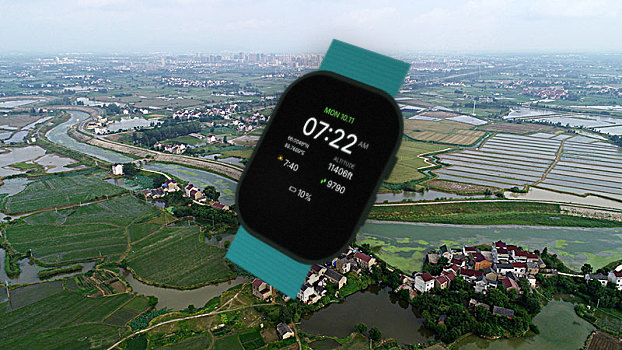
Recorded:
7.22
